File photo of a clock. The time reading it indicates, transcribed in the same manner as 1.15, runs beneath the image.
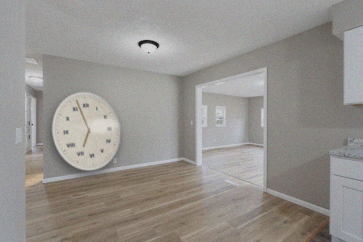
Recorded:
6.57
